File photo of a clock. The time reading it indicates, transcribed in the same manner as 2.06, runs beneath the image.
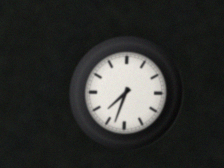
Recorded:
7.33
